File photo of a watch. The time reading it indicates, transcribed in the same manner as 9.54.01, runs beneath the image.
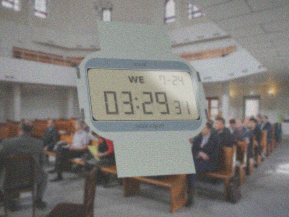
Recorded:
3.29.31
